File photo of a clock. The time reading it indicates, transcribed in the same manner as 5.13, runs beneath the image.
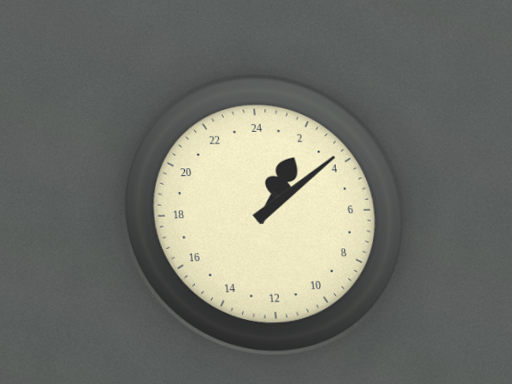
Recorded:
2.09
